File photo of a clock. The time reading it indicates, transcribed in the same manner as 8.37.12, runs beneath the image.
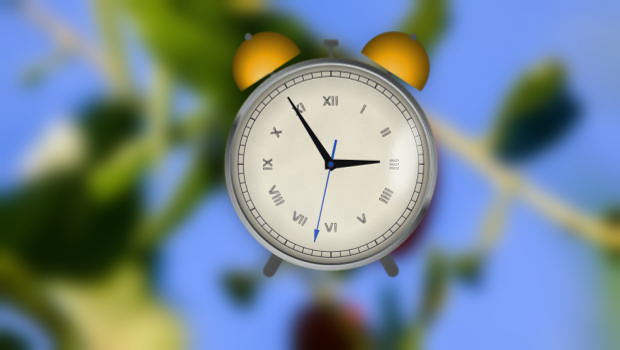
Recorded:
2.54.32
